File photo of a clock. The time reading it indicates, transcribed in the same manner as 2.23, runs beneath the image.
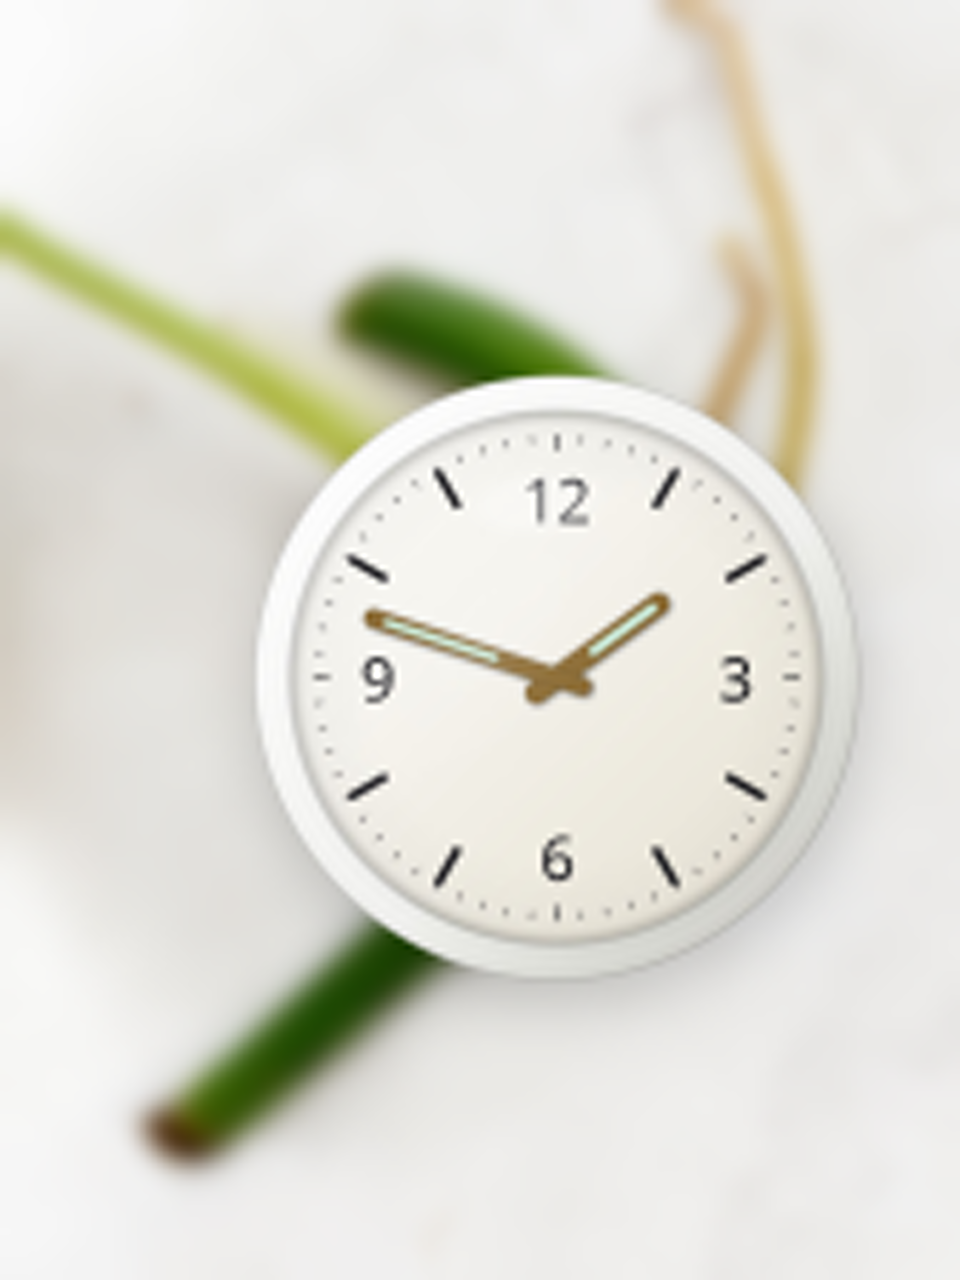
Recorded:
1.48
